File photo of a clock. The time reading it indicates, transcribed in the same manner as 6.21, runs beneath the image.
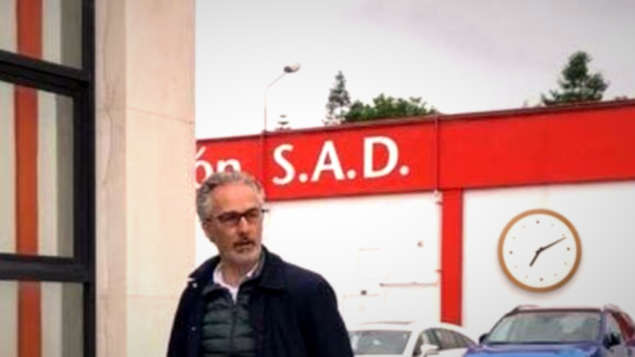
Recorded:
7.11
